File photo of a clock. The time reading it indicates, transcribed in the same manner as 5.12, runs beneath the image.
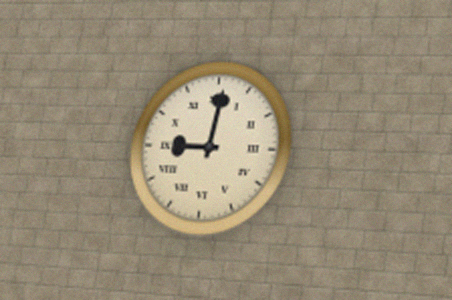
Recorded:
9.01
